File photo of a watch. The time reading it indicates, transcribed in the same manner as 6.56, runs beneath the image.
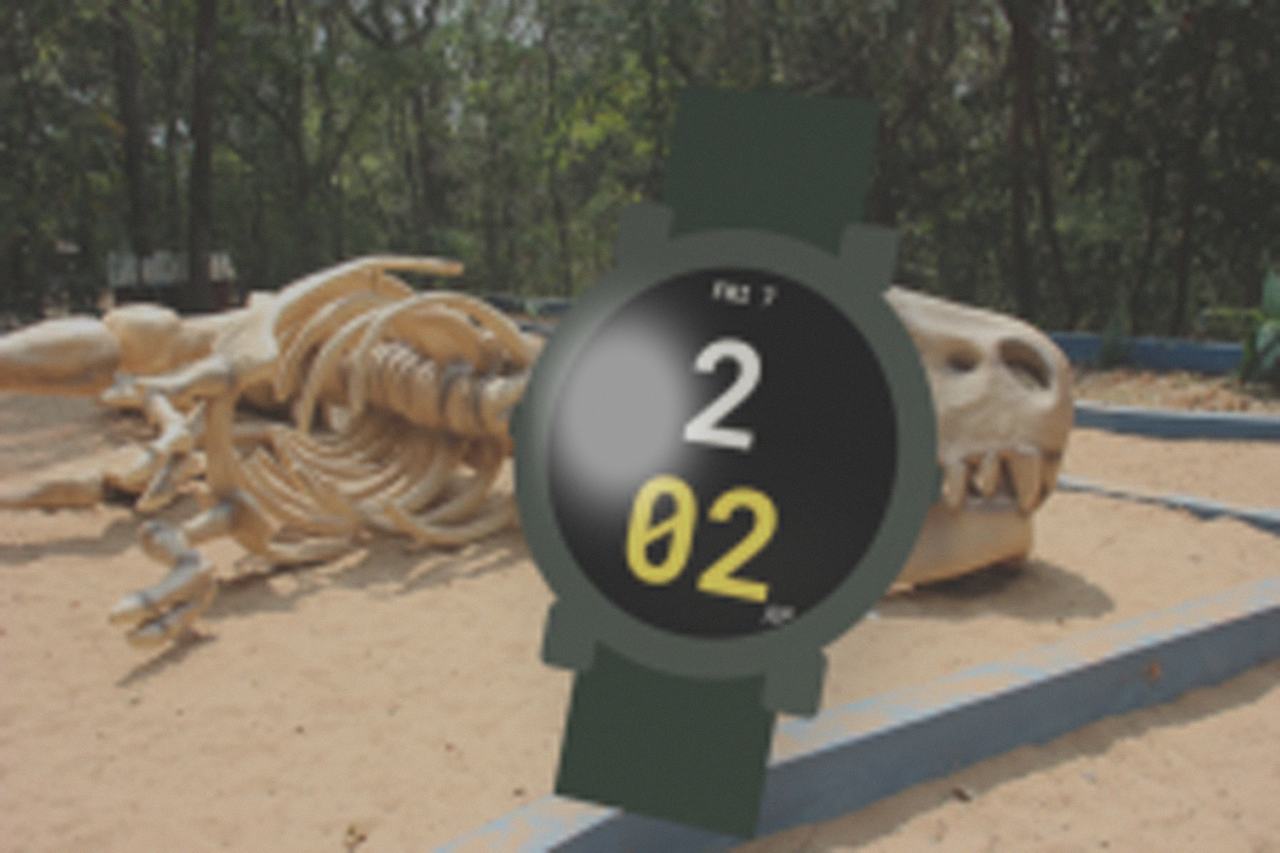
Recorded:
2.02
